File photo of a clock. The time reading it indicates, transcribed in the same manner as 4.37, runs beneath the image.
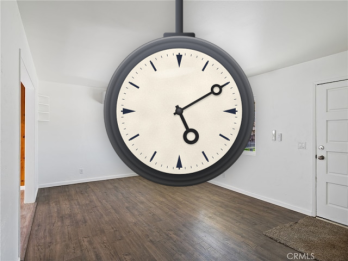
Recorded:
5.10
